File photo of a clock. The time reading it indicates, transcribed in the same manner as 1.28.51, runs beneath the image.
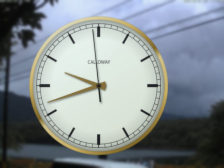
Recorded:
9.41.59
